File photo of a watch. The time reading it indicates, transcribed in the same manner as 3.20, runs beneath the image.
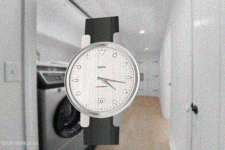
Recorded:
4.17
